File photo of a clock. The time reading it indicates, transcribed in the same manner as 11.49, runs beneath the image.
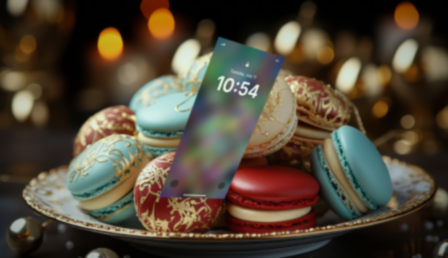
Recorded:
10.54
